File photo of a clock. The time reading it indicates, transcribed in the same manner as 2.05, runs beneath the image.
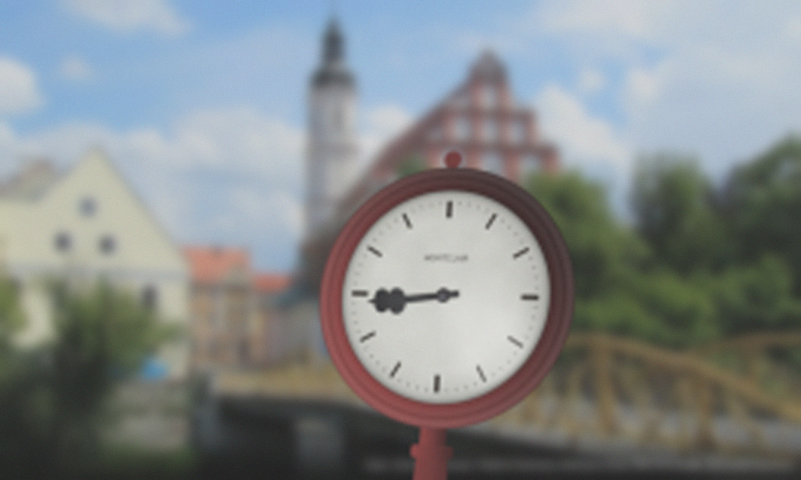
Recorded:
8.44
